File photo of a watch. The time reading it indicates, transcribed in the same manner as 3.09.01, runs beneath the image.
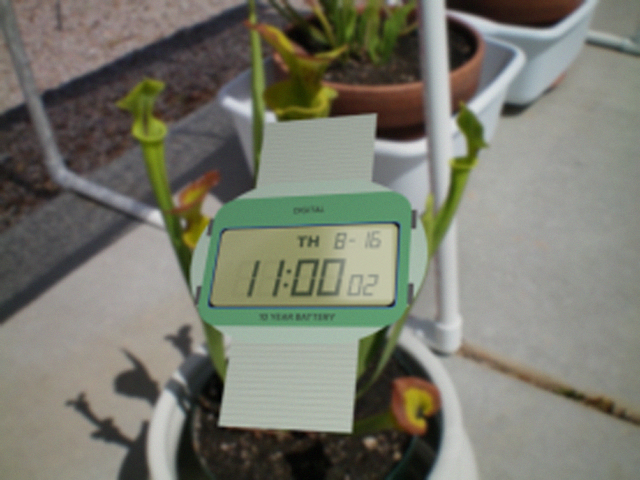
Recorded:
11.00.02
